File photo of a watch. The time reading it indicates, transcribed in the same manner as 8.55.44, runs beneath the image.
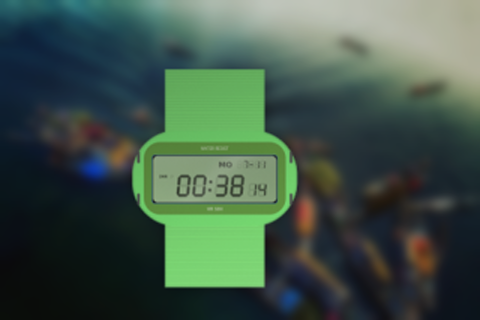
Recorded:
0.38.14
